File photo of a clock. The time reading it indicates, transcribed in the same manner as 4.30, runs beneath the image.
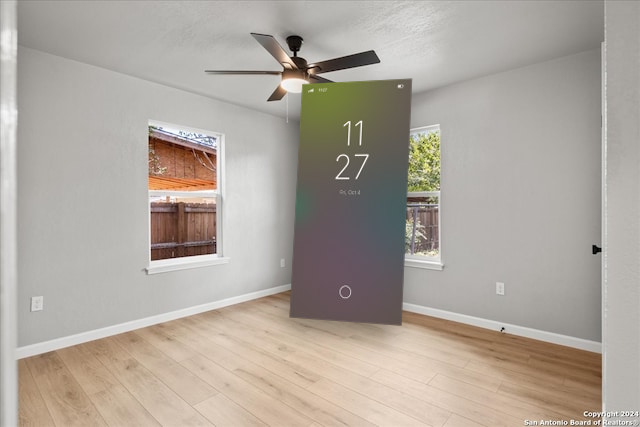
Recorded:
11.27
